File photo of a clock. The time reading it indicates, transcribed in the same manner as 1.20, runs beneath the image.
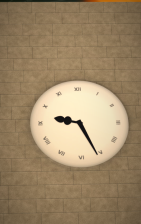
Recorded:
9.26
